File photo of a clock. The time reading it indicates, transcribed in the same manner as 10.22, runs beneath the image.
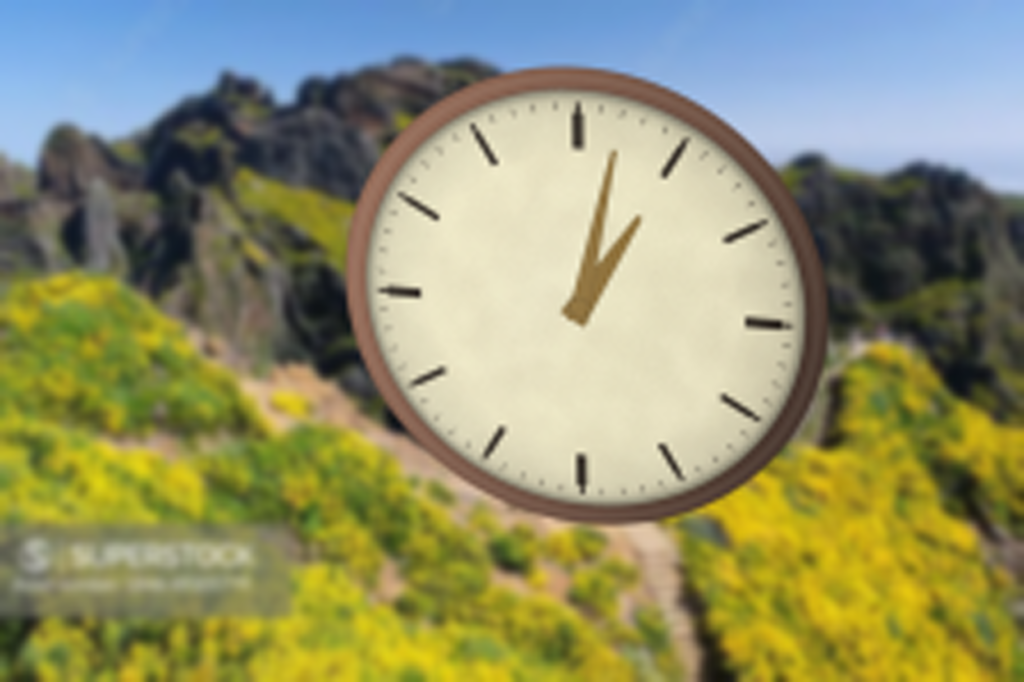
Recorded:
1.02
